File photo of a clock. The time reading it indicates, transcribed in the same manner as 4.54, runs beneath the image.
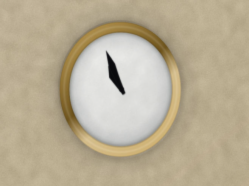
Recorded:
10.56
